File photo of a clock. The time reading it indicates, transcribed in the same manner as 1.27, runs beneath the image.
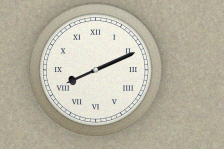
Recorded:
8.11
